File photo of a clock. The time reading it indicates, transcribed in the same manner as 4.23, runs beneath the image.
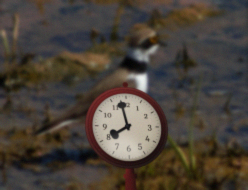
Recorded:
7.58
